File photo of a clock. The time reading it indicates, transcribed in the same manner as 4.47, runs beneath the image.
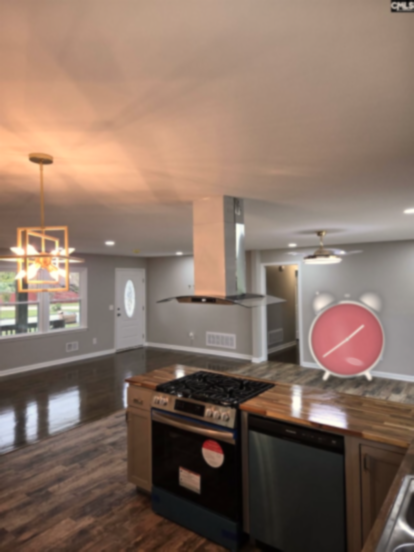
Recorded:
1.39
